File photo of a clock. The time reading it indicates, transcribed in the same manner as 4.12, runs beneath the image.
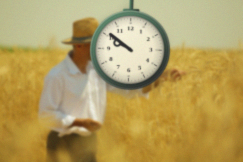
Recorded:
9.51
